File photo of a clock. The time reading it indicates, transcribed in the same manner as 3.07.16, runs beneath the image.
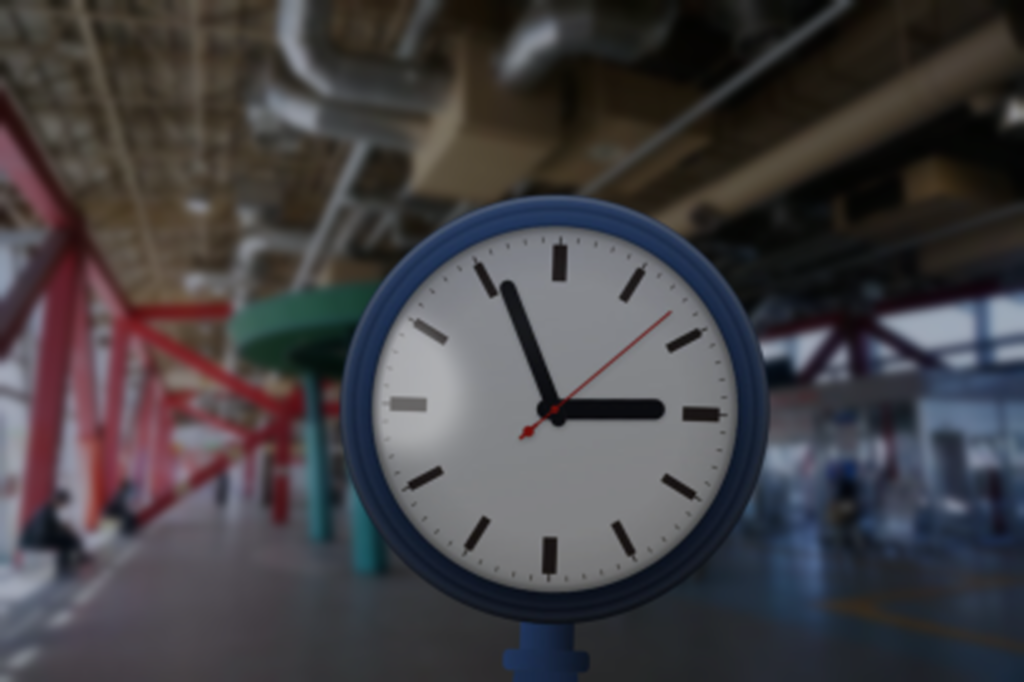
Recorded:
2.56.08
